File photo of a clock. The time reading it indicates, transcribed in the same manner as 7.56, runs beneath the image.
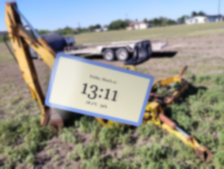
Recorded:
13.11
